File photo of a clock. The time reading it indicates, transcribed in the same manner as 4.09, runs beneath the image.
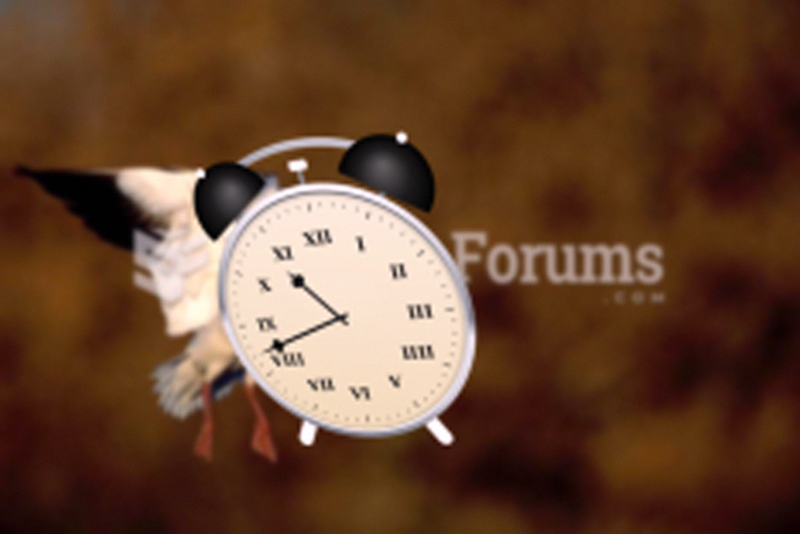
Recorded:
10.42
